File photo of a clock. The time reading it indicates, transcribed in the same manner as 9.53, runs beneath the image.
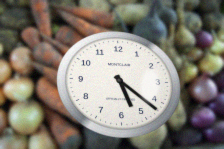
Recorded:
5.22
